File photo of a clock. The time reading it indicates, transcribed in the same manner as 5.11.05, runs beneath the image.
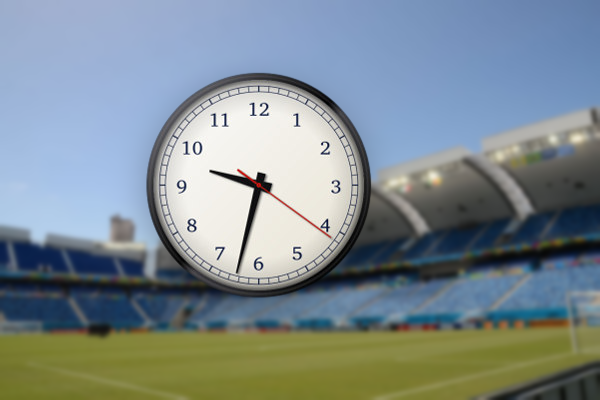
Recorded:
9.32.21
